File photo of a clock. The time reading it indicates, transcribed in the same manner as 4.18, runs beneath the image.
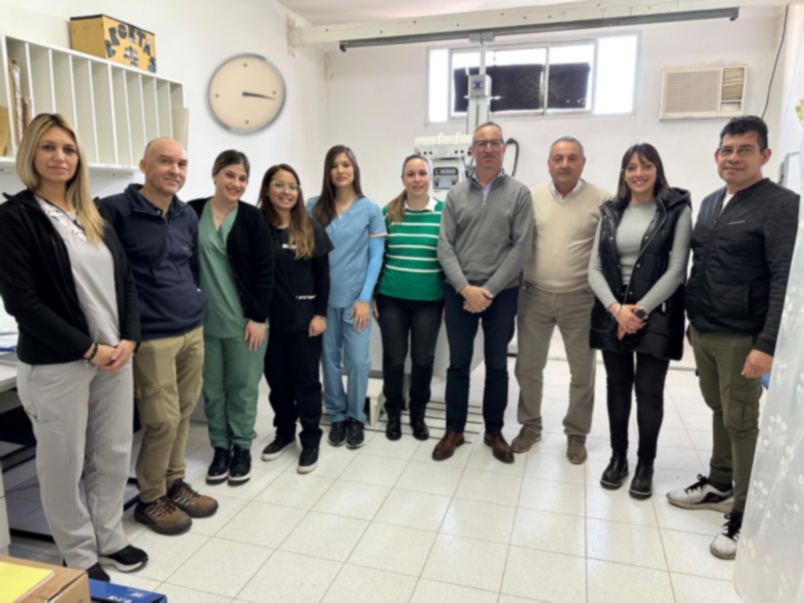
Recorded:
3.17
